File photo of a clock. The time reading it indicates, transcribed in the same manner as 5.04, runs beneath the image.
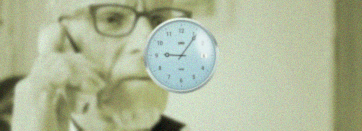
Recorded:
9.06
